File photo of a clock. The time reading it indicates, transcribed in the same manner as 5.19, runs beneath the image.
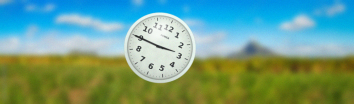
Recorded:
2.45
